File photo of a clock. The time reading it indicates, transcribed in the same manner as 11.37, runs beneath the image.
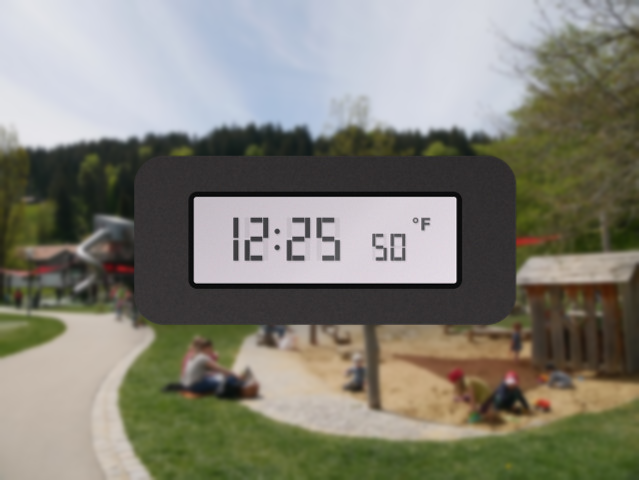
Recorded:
12.25
